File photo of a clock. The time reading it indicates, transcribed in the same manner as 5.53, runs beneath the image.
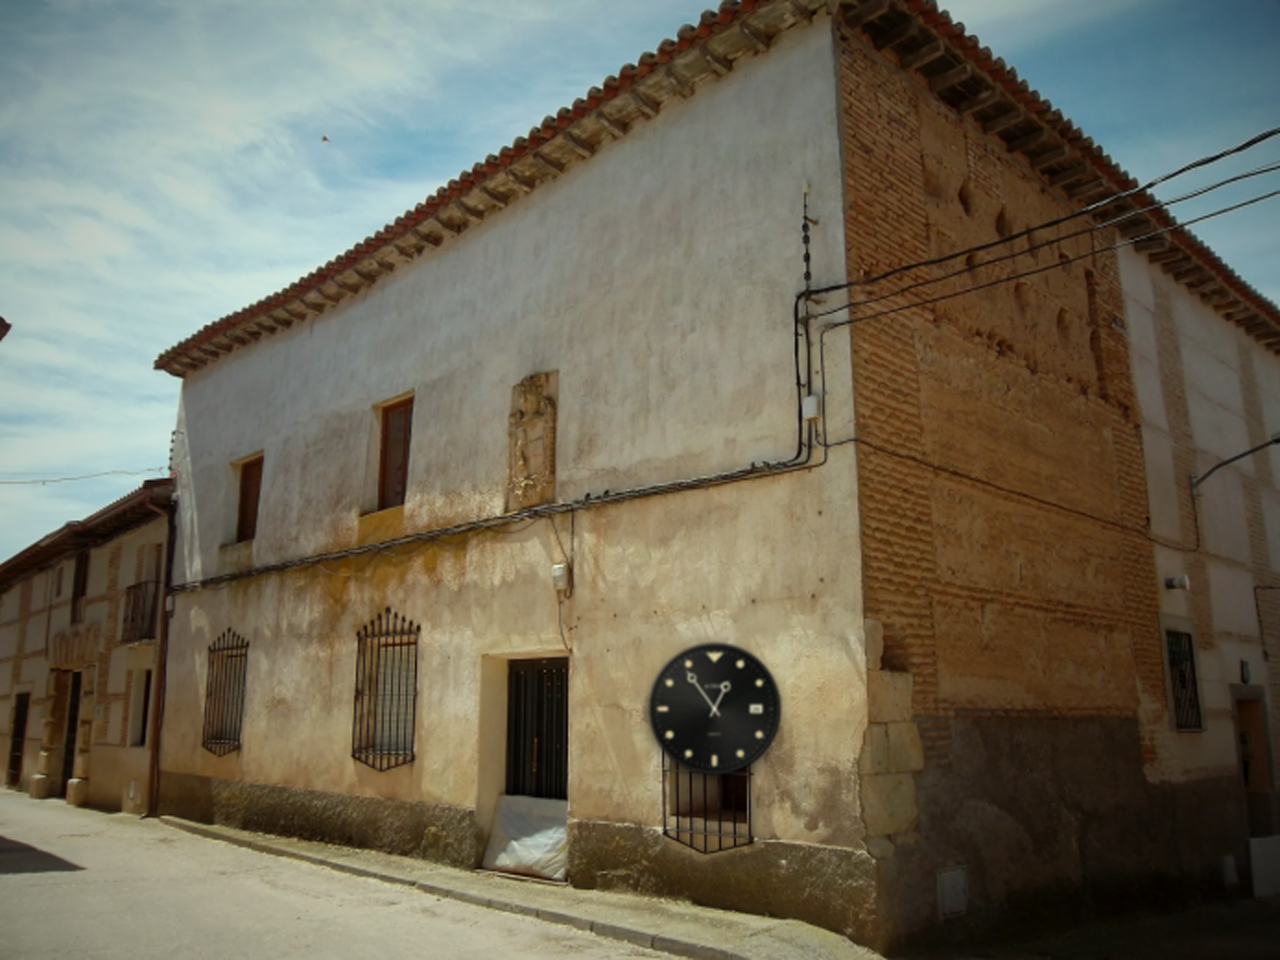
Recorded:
12.54
